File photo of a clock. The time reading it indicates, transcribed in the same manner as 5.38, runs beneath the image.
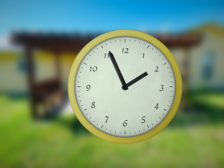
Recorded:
1.56
